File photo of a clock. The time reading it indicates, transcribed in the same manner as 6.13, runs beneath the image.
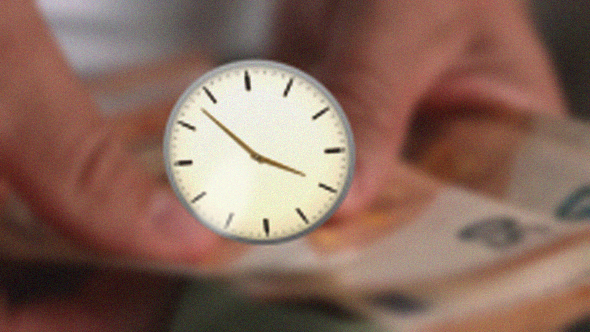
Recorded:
3.53
